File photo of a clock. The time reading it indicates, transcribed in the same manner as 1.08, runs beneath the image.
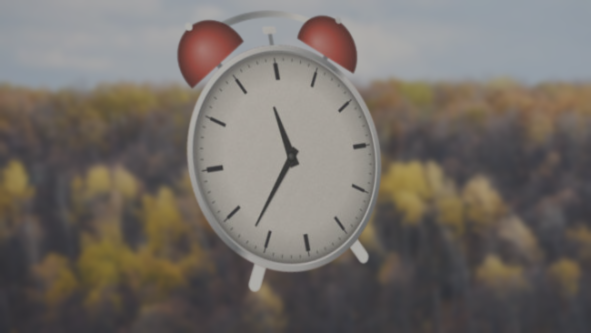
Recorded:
11.37
